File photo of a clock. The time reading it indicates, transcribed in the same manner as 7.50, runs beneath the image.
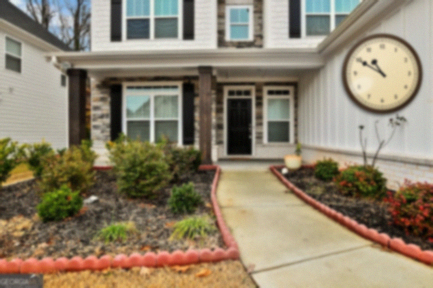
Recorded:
10.50
